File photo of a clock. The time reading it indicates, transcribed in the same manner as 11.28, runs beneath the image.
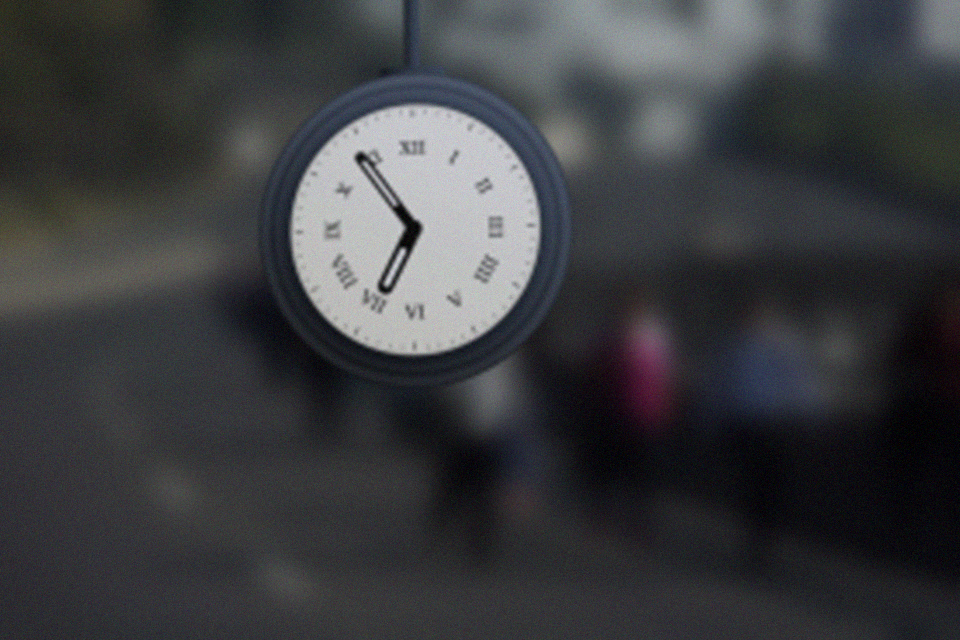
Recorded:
6.54
